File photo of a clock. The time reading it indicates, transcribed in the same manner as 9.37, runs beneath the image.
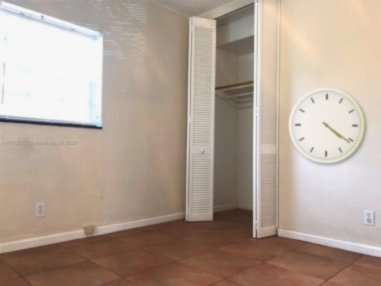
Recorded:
4.21
